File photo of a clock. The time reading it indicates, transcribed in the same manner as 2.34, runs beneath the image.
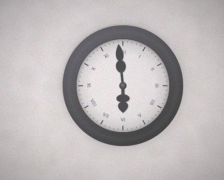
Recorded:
5.59
